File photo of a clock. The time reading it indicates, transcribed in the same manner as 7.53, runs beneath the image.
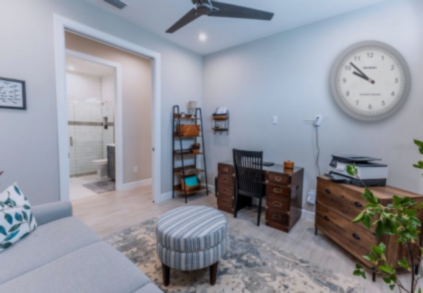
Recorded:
9.52
